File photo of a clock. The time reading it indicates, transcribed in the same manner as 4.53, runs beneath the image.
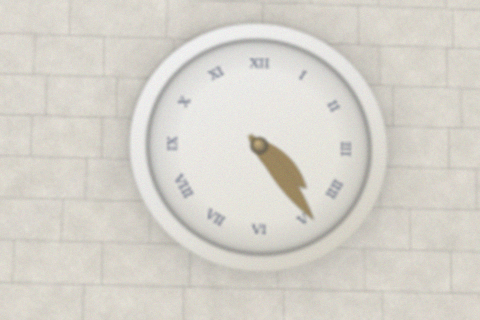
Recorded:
4.24
